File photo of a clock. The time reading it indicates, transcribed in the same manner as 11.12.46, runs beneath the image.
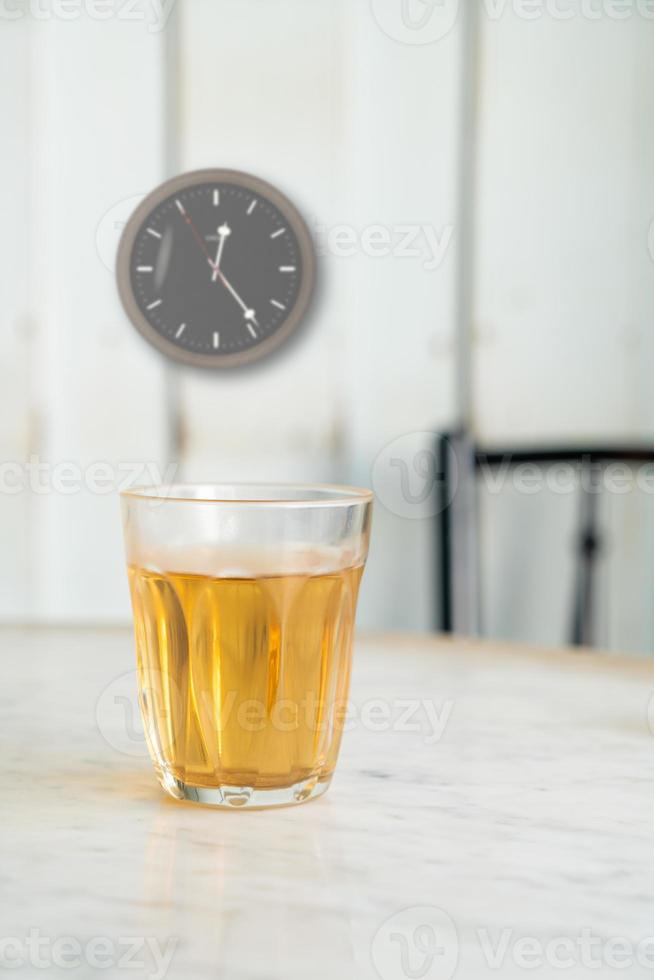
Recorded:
12.23.55
